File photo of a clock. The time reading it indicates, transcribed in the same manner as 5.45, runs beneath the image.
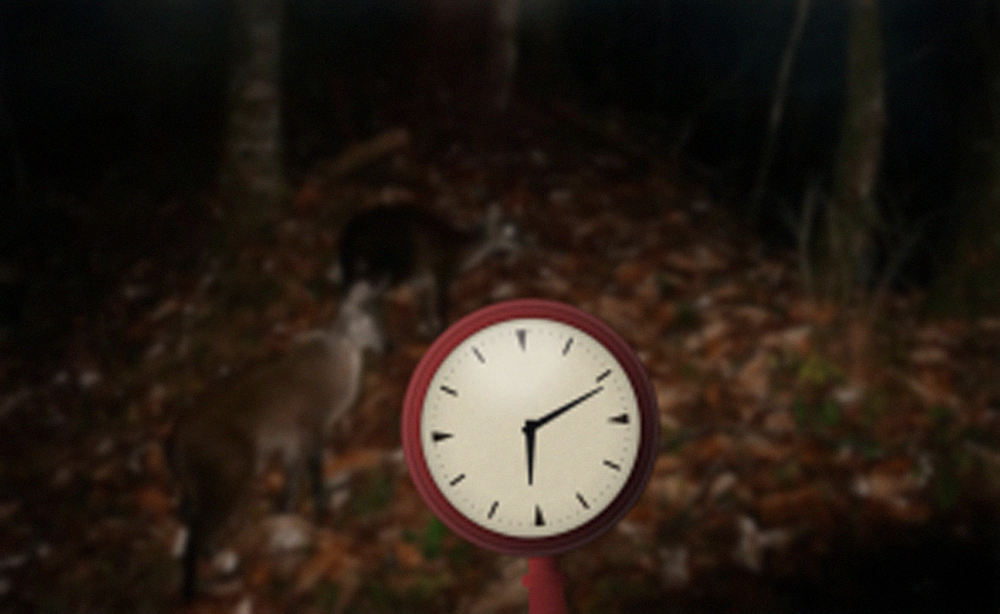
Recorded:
6.11
